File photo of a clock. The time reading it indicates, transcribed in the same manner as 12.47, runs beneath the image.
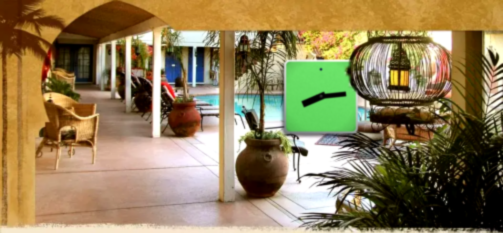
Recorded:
8.14
